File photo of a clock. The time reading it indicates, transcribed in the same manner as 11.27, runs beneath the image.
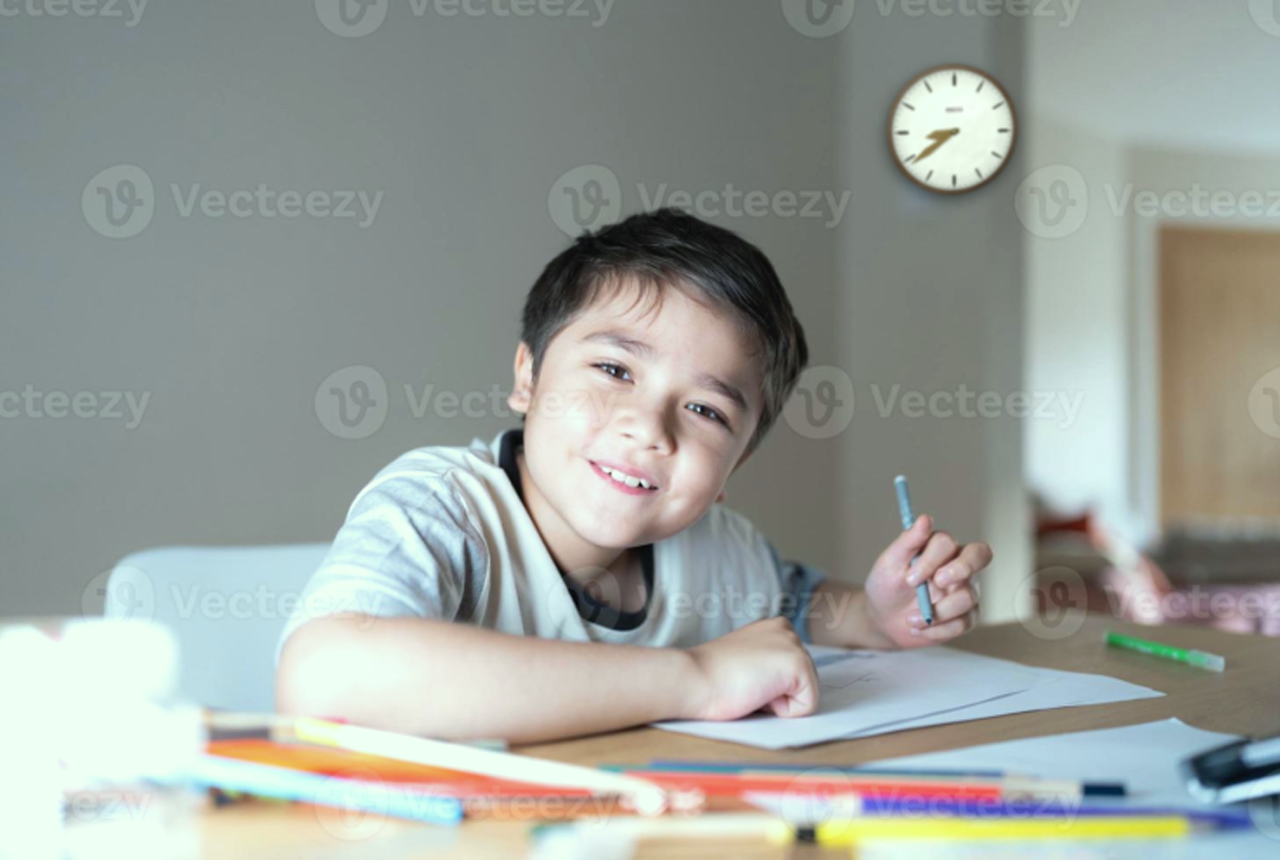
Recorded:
8.39
